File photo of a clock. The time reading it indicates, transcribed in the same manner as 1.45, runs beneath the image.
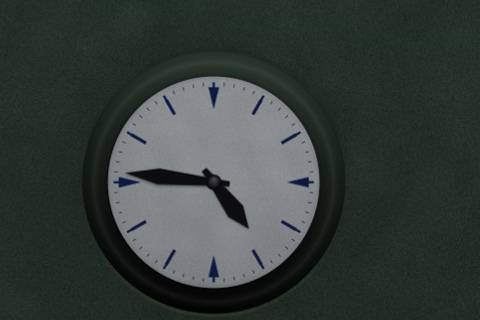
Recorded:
4.46
